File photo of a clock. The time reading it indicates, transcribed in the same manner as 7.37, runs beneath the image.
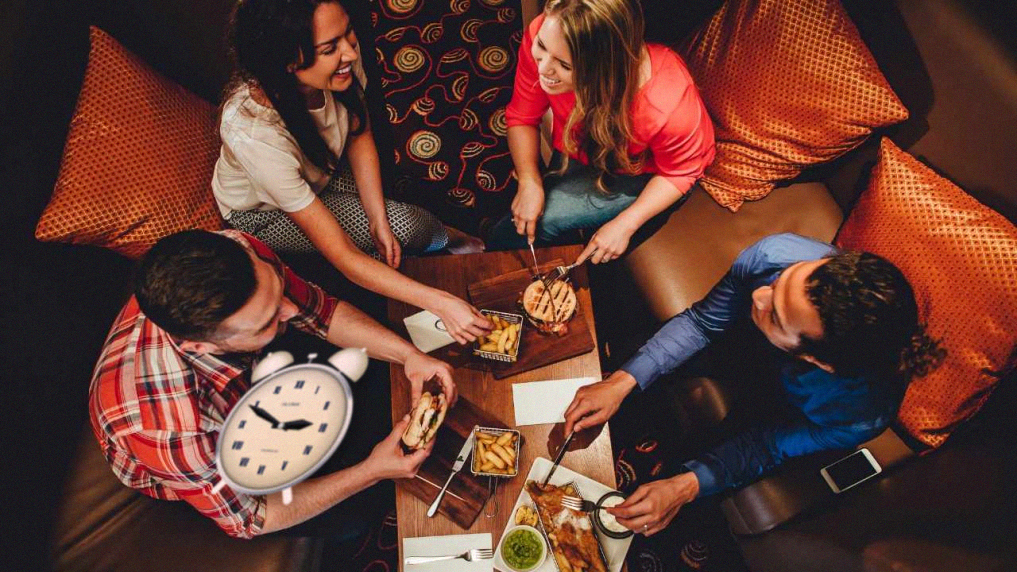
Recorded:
2.49
